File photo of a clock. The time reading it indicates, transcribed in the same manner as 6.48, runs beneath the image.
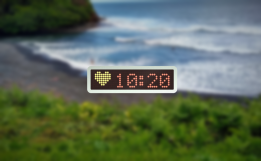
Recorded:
10.20
